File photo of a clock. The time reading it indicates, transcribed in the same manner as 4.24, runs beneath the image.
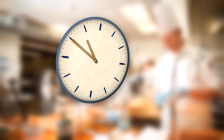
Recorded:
10.50
